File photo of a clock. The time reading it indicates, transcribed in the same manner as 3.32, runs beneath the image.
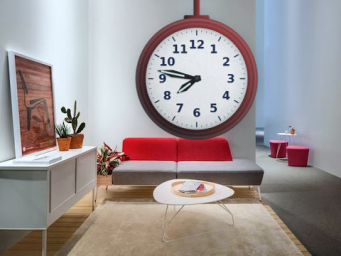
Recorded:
7.47
